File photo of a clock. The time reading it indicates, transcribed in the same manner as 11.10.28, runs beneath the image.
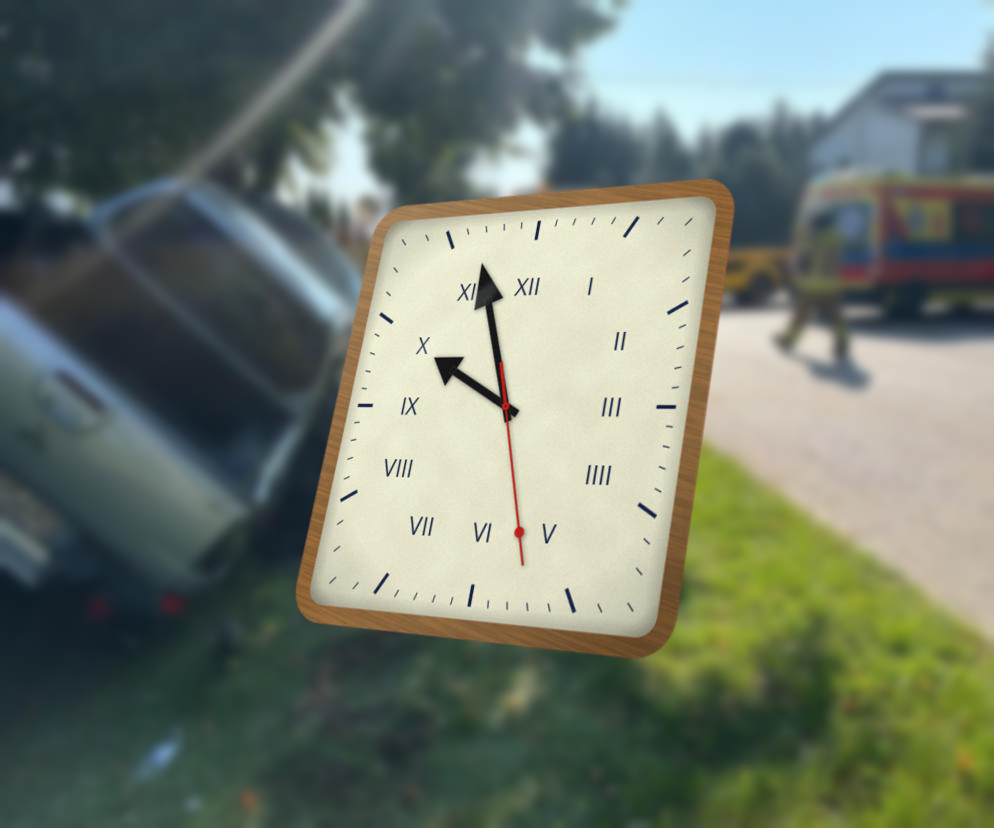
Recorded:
9.56.27
